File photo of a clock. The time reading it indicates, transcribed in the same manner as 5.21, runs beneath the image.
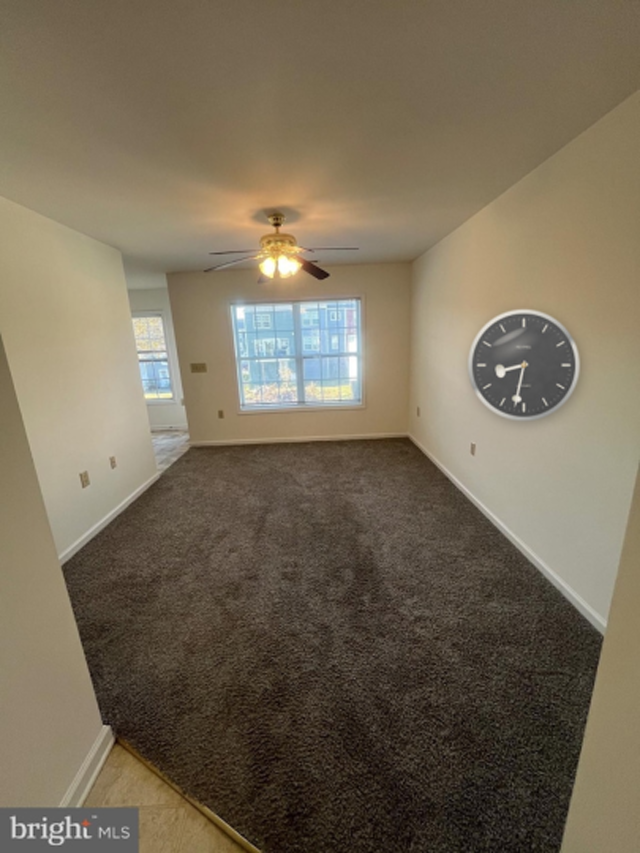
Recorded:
8.32
